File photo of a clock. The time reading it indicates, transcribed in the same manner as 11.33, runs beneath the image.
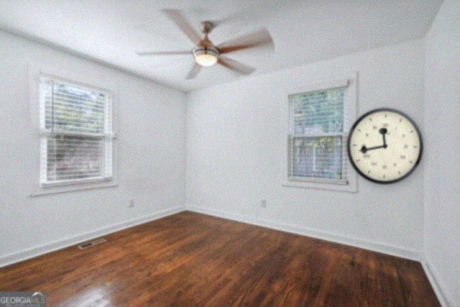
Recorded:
11.43
